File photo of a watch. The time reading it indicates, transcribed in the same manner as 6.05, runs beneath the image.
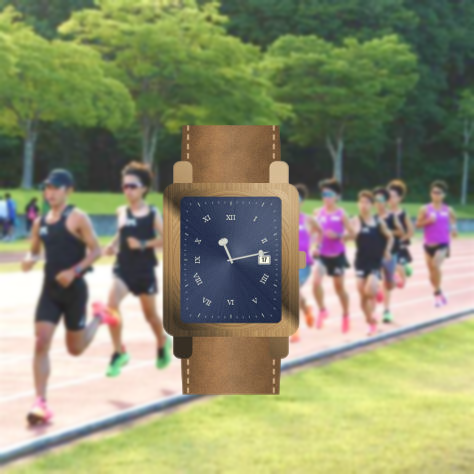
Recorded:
11.13
